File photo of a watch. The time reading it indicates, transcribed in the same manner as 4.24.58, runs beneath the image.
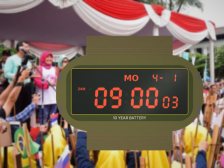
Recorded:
9.00.03
